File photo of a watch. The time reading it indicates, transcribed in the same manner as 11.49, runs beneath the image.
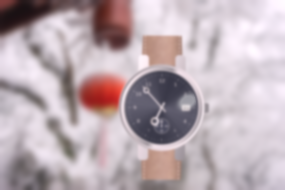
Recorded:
6.53
